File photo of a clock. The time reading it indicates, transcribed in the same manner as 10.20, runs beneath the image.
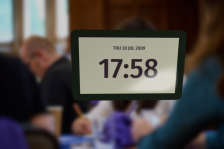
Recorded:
17.58
